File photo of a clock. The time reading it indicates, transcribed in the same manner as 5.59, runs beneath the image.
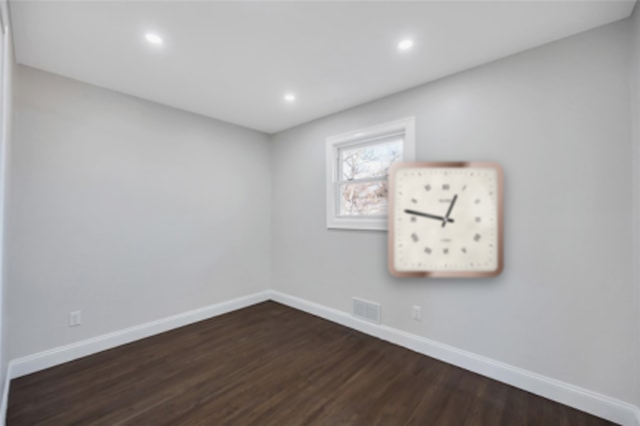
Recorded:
12.47
